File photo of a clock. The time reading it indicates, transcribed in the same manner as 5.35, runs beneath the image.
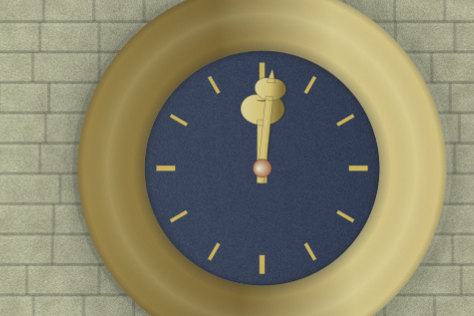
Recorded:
12.01
